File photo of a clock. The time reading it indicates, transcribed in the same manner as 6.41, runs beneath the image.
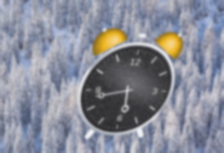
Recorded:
5.43
